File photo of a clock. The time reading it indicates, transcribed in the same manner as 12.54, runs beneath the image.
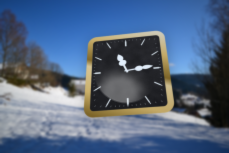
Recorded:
11.14
